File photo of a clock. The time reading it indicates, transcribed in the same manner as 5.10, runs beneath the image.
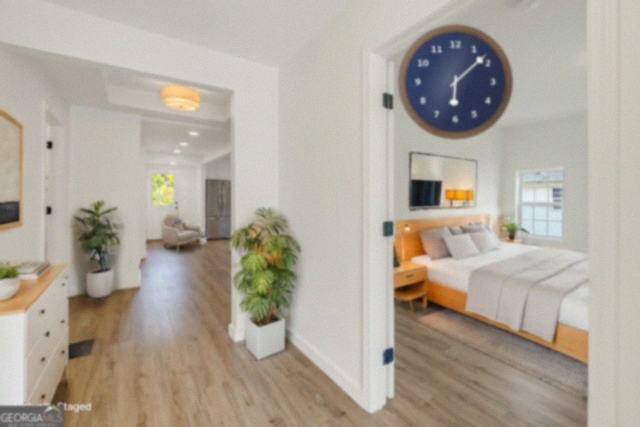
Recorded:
6.08
